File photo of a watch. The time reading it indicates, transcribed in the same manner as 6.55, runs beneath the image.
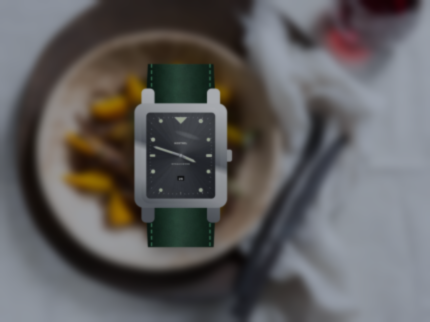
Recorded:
3.48
